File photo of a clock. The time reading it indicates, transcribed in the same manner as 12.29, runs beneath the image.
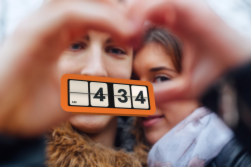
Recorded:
4.34
